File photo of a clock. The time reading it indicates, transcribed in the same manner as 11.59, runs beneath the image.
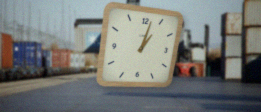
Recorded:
1.02
